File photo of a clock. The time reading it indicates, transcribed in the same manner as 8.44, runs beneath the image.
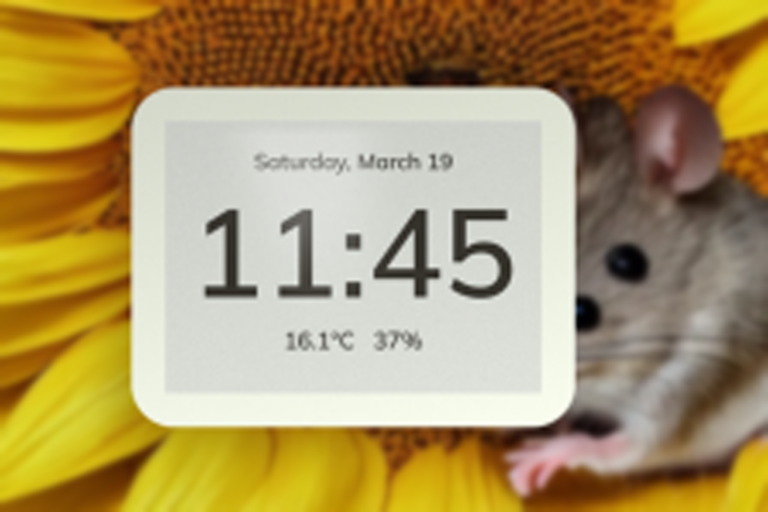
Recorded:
11.45
